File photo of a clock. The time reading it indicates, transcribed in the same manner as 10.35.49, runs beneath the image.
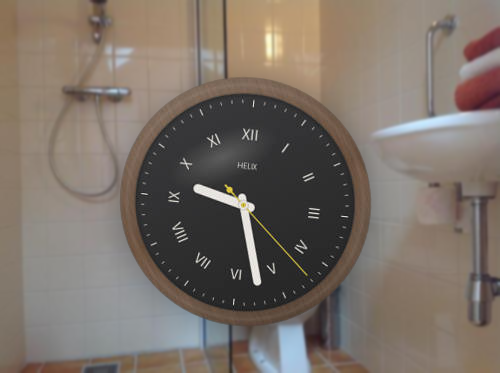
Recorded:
9.27.22
